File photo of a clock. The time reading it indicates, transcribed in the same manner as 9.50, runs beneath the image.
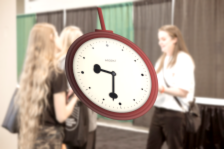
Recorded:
9.32
